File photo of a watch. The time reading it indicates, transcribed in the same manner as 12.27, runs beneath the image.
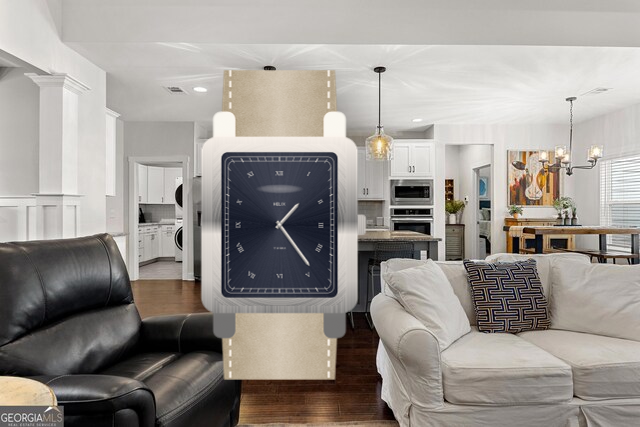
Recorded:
1.24
